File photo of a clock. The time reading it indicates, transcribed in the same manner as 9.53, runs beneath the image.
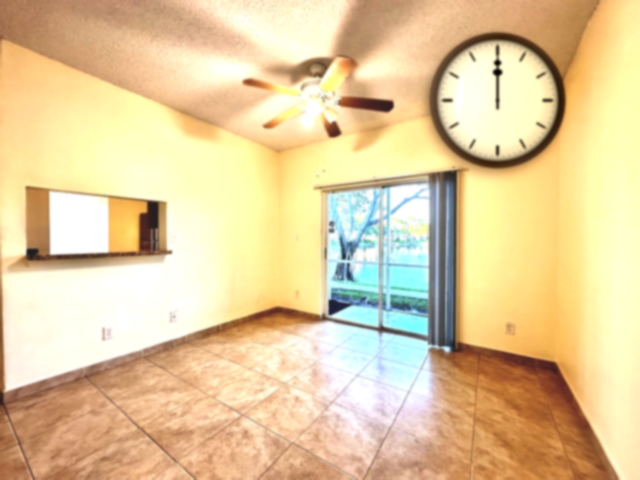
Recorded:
12.00
